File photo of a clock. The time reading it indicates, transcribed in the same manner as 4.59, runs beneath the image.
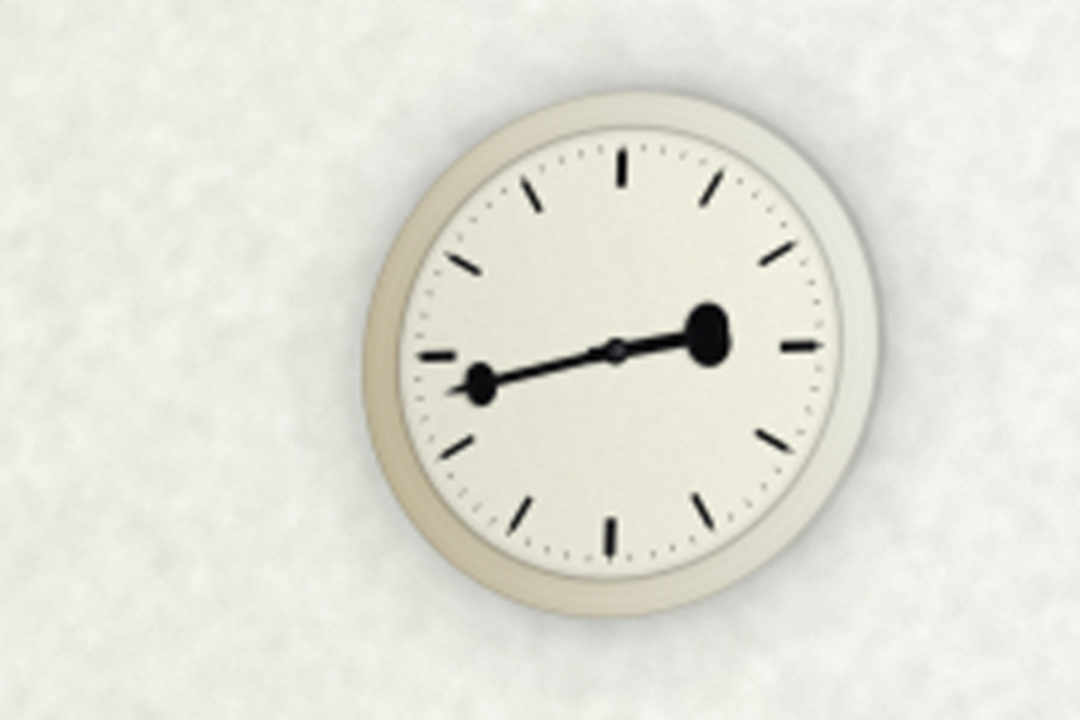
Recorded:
2.43
